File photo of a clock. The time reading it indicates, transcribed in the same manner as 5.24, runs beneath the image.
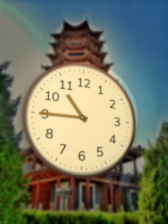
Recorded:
10.45
